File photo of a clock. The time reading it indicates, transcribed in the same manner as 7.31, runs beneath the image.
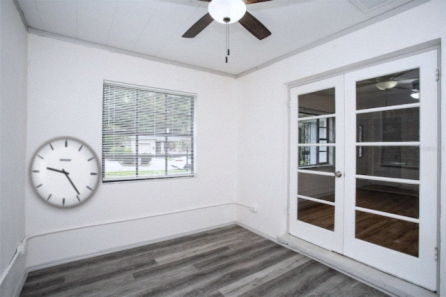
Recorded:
9.24
